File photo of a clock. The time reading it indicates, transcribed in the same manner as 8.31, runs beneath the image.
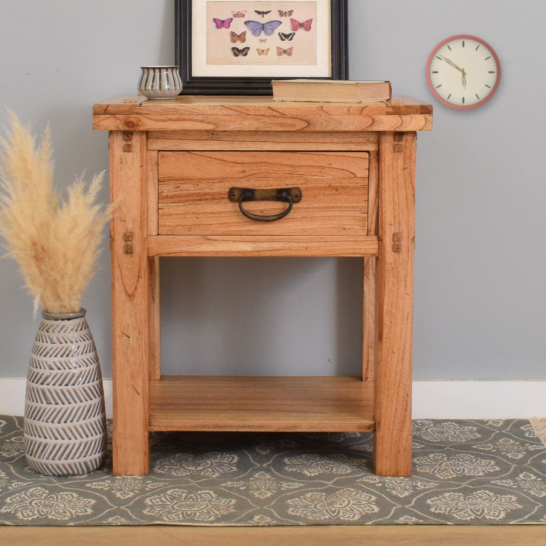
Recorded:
5.51
